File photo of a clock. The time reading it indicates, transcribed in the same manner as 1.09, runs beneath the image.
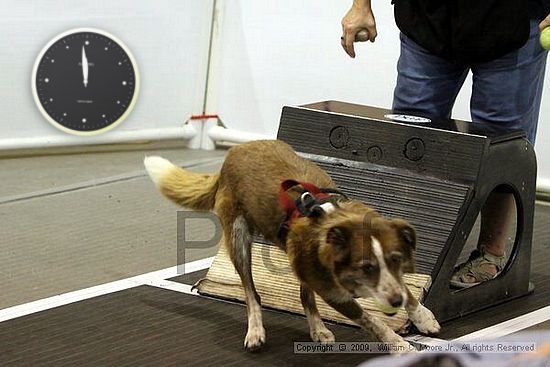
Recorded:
11.59
